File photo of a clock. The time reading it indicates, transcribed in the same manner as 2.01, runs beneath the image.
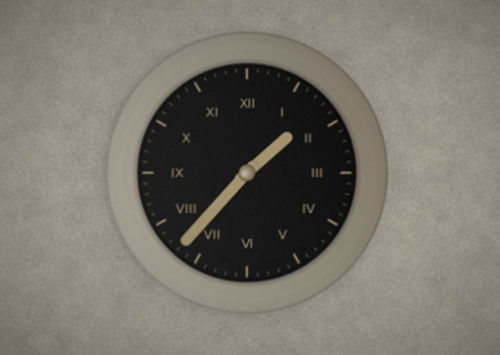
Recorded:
1.37
